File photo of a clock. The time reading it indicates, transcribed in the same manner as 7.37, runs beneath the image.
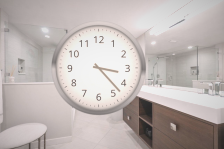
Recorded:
3.23
